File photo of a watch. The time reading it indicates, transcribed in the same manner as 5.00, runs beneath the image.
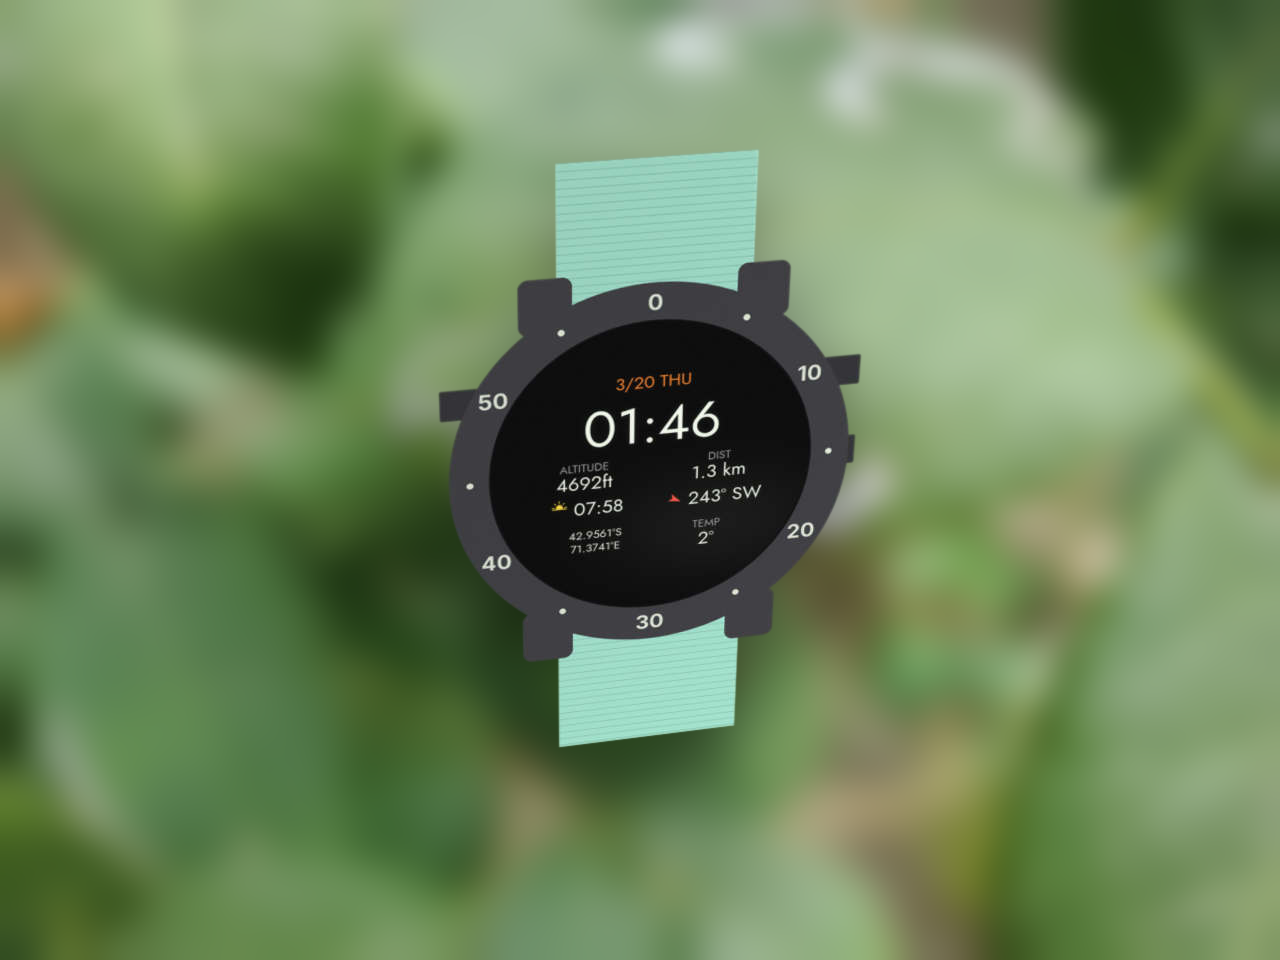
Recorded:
1.46
